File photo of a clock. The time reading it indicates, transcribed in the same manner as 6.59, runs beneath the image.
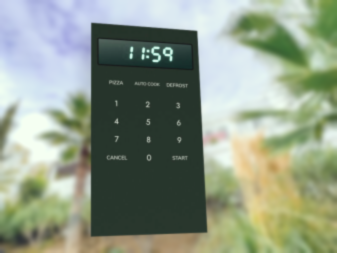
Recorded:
11.59
